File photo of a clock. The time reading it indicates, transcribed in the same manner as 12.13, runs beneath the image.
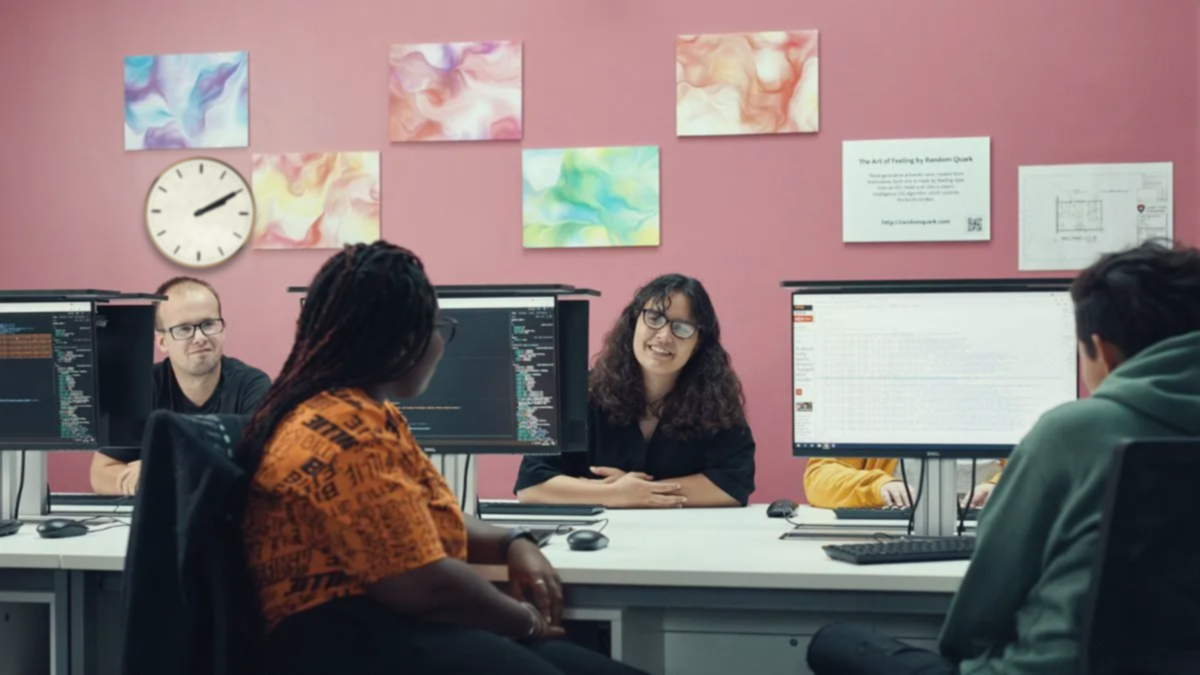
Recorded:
2.10
